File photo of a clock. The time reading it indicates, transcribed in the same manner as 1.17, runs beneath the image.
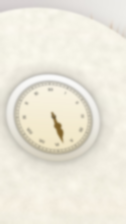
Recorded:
5.28
